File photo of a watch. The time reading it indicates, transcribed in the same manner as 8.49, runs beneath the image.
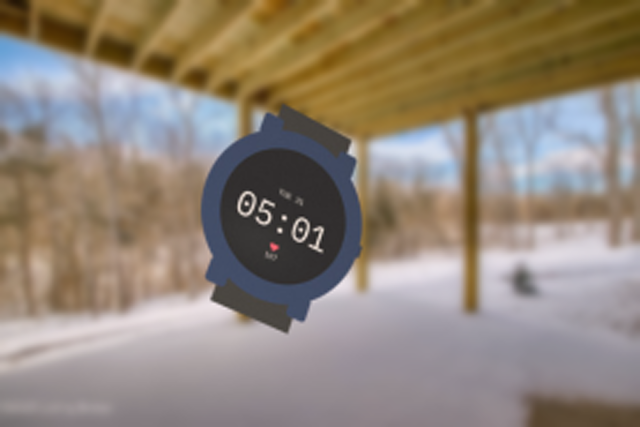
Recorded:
5.01
